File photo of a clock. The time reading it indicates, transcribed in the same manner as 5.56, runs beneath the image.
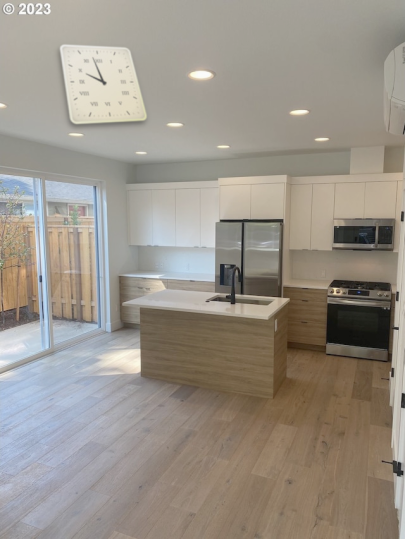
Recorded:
9.58
